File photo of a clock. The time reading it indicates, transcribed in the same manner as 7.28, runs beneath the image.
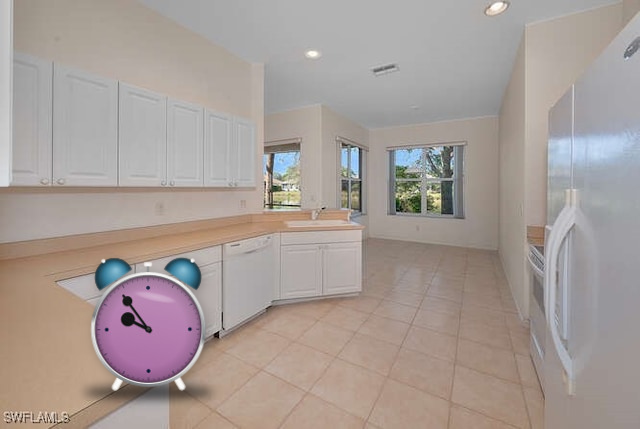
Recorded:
9.54
